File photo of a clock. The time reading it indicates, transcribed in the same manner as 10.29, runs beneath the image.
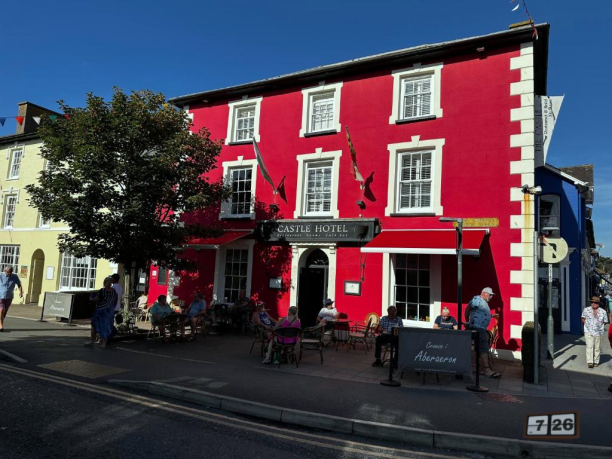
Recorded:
7.26
